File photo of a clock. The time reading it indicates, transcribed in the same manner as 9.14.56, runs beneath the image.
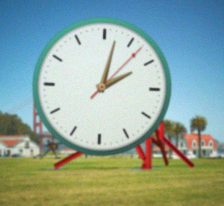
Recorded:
2.02.07
